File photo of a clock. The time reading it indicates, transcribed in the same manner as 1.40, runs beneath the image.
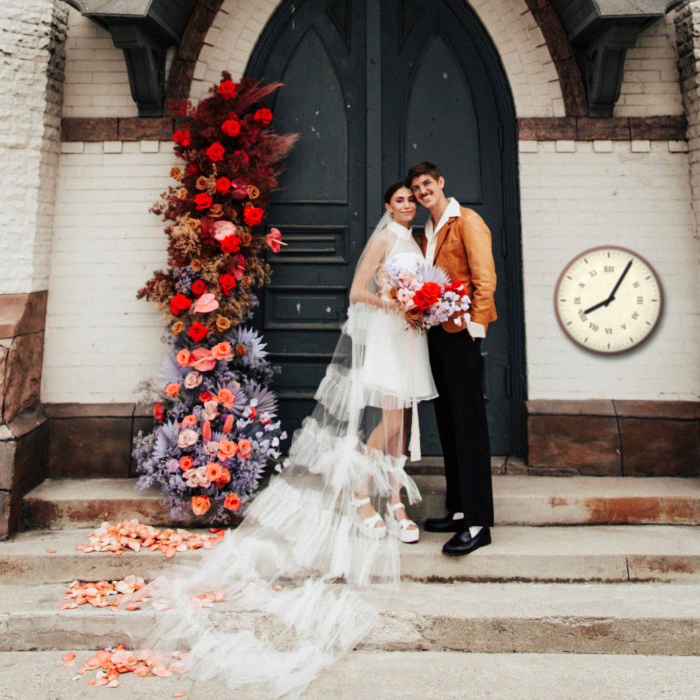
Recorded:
8.05
